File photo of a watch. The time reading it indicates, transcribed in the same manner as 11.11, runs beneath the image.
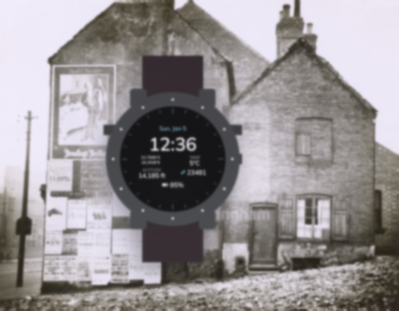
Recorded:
12.36
